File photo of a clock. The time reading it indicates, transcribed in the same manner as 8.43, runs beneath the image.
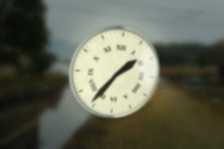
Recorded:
1.36
